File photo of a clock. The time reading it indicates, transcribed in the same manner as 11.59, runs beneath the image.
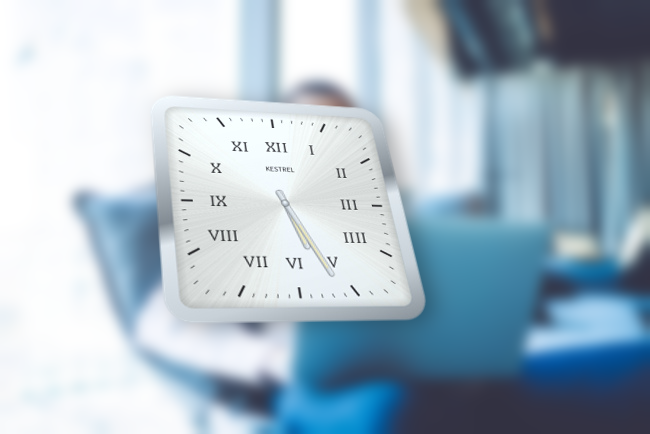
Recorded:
5.26
